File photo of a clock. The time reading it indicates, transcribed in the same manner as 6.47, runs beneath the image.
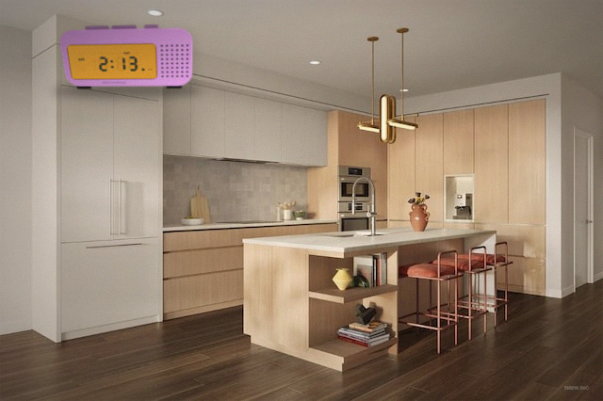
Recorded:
2.13
